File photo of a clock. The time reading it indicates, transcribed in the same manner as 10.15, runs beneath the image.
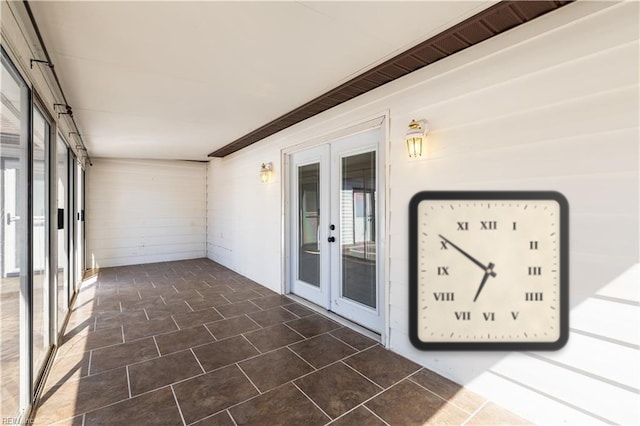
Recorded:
6.51
